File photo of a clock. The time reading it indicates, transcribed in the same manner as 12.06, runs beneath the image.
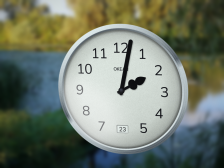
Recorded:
2.02
